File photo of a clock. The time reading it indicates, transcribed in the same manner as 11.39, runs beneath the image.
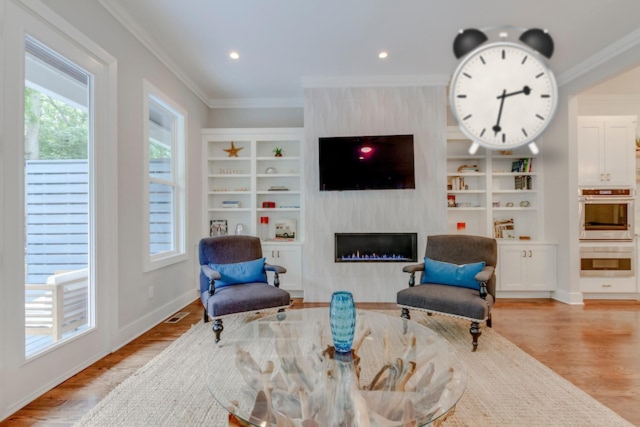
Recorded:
2.32
